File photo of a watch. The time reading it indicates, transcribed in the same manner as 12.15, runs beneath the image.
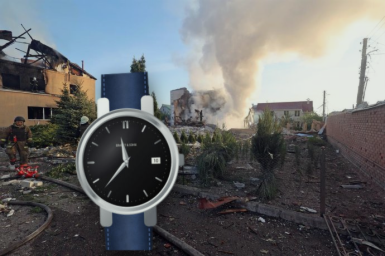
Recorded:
11.37
